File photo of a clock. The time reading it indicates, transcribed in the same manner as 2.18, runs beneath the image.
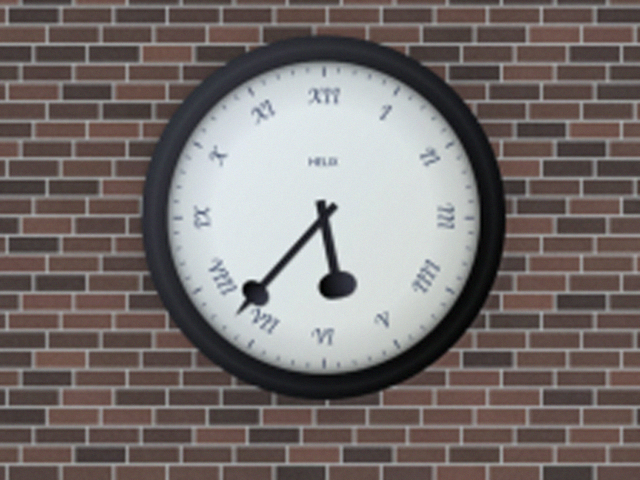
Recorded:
5.37
